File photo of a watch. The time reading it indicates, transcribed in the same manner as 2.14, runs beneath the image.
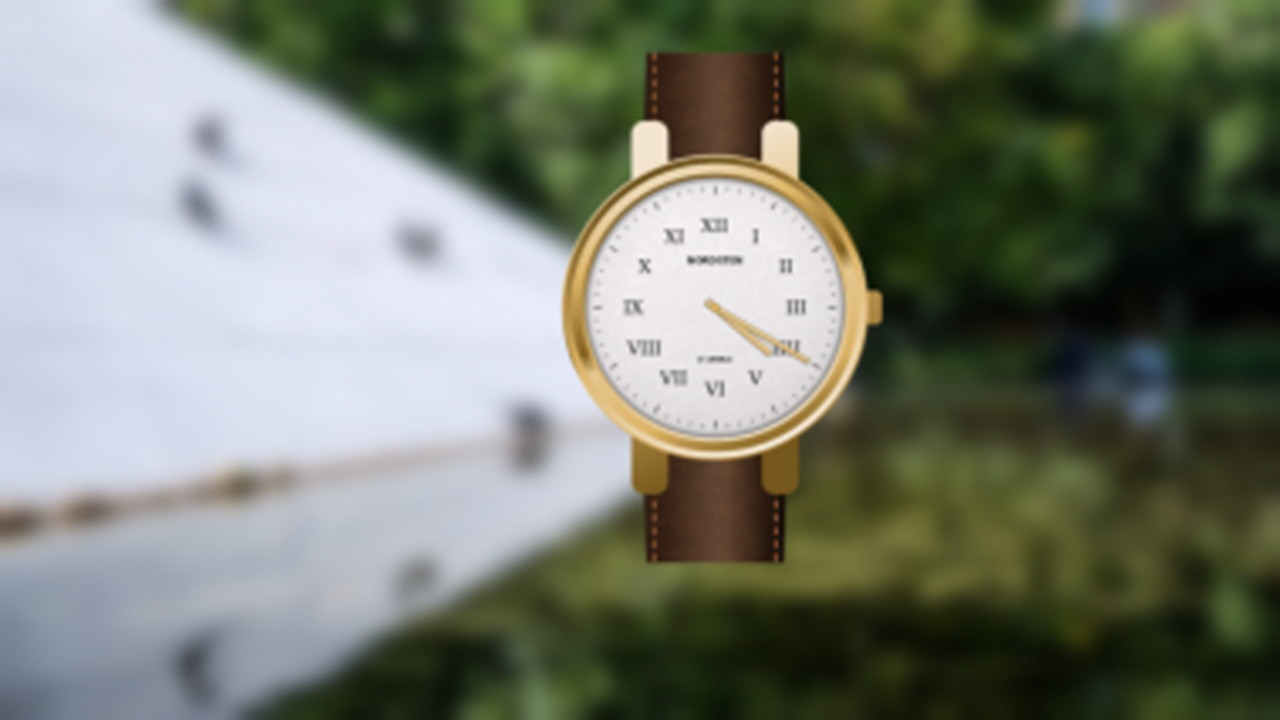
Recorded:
4.20
